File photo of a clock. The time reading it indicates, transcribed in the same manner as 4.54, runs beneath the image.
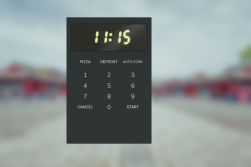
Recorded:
11.15
